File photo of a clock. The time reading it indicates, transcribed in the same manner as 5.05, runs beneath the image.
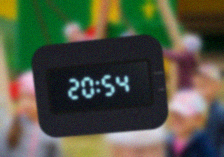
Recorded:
20.54
